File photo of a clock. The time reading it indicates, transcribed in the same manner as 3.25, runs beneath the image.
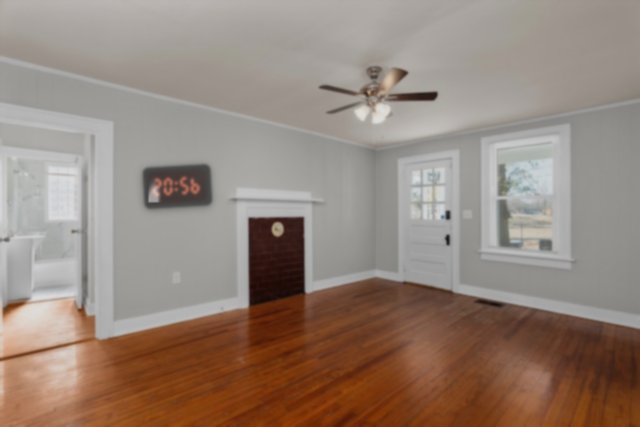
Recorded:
20.56
